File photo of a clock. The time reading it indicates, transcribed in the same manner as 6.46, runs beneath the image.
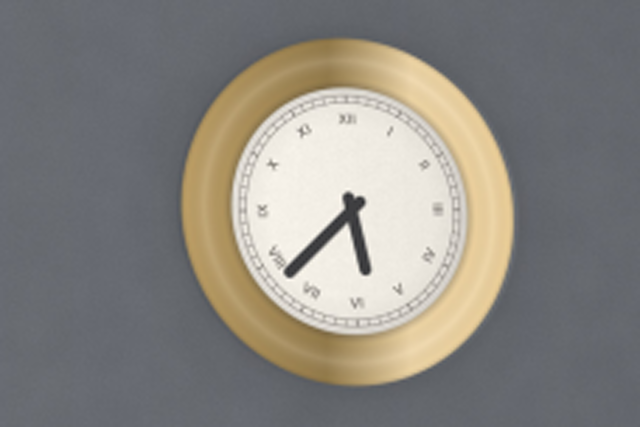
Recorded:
5.38
